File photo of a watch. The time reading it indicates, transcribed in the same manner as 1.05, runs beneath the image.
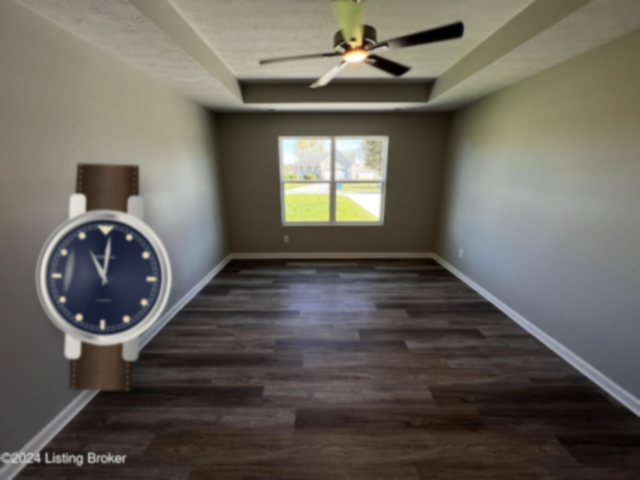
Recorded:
11.01
